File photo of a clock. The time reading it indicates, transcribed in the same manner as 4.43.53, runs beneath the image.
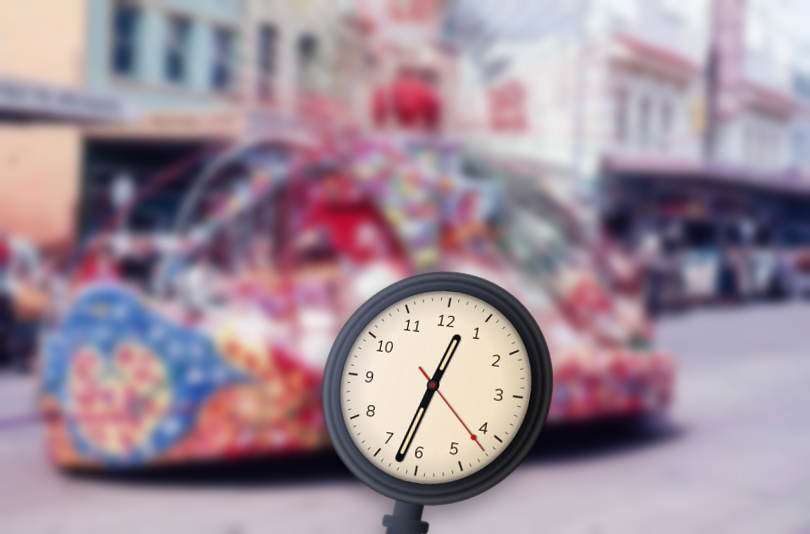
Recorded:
12.32.22
